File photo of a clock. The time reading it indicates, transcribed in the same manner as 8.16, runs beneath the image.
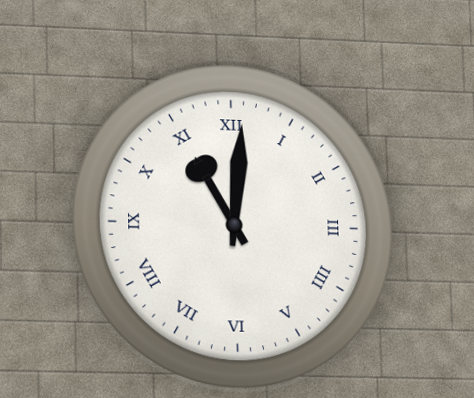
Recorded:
11.01
